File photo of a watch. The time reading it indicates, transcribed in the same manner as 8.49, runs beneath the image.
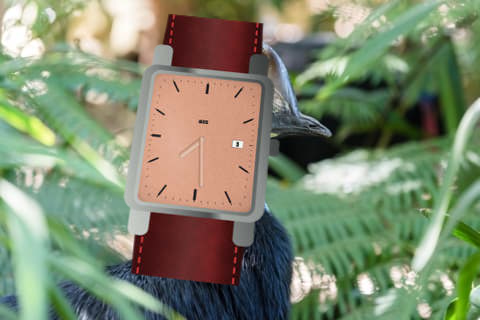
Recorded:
7.29
